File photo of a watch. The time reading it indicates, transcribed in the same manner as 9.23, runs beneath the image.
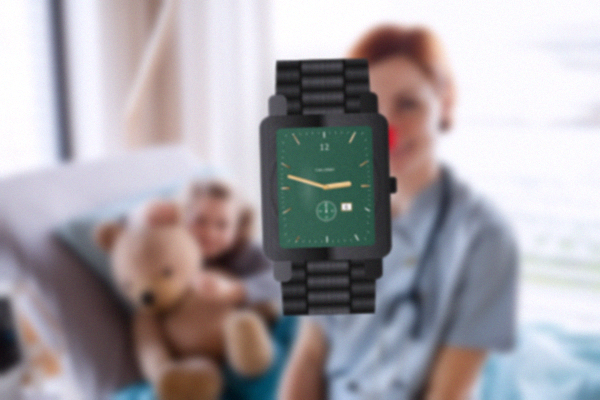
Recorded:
2.48
